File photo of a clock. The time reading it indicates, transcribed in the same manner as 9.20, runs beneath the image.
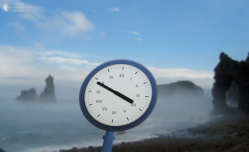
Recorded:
3.49
